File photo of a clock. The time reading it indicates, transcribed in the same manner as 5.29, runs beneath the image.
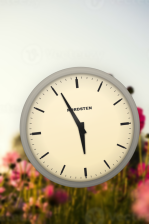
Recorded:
5.56
